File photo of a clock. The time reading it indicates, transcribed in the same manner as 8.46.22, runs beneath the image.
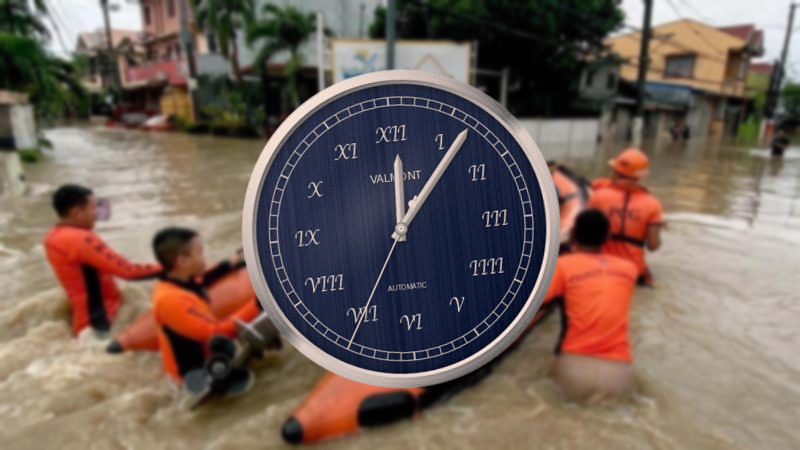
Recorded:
12.06.35
